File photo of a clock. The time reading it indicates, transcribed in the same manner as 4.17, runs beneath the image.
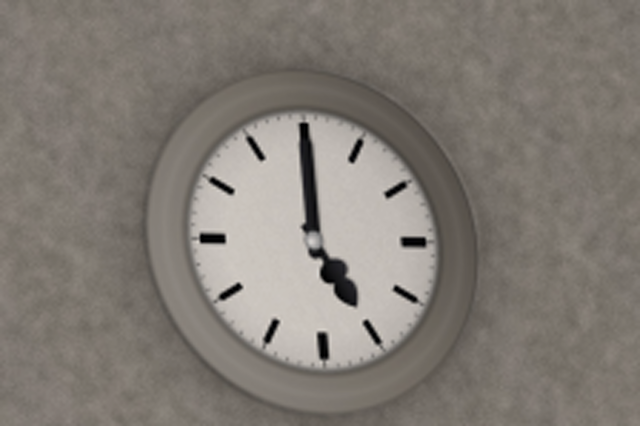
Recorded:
5.00
